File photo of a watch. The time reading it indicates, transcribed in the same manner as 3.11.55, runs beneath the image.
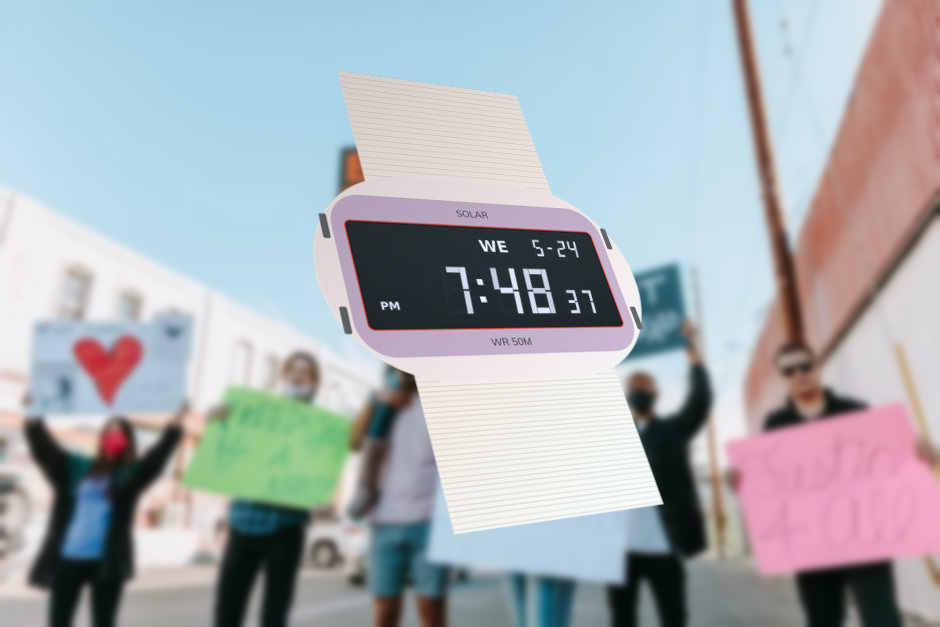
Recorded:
7.48.37
